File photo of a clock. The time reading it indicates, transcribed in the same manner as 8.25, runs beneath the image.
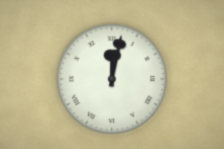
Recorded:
12.02
